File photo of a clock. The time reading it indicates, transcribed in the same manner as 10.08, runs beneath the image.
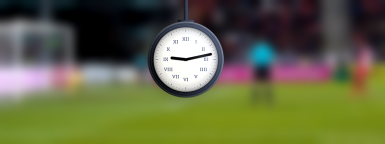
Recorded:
9.13
